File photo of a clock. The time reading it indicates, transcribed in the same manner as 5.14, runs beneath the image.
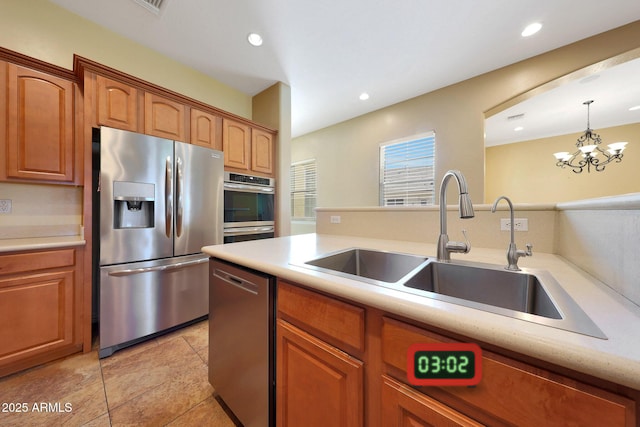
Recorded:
3.02
